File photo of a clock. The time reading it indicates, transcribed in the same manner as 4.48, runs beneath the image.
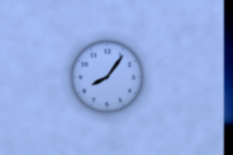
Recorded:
8.06
